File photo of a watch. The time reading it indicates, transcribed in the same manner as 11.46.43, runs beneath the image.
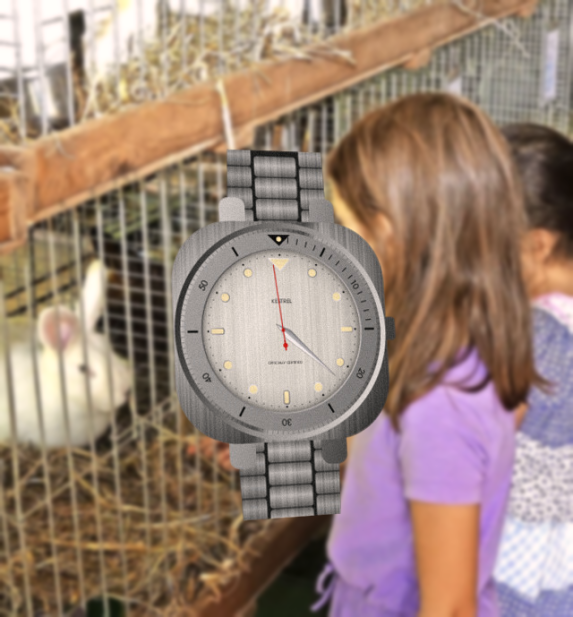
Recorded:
4.21.59
